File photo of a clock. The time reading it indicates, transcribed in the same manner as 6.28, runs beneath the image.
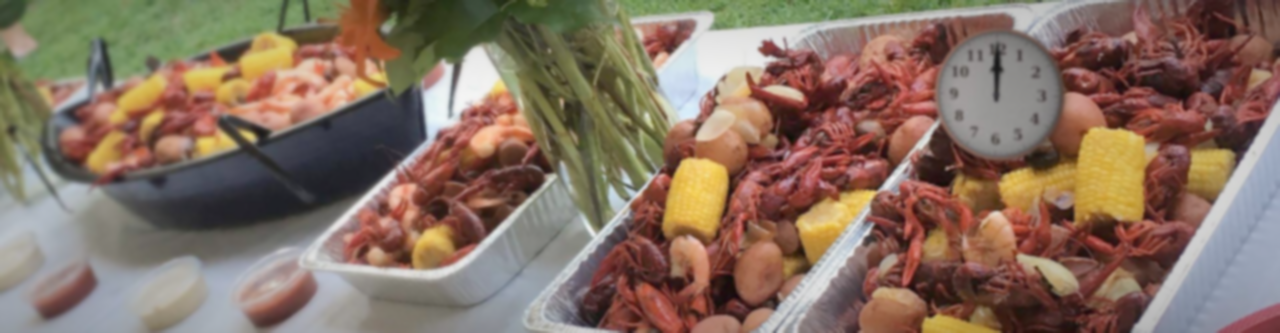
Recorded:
12.00
